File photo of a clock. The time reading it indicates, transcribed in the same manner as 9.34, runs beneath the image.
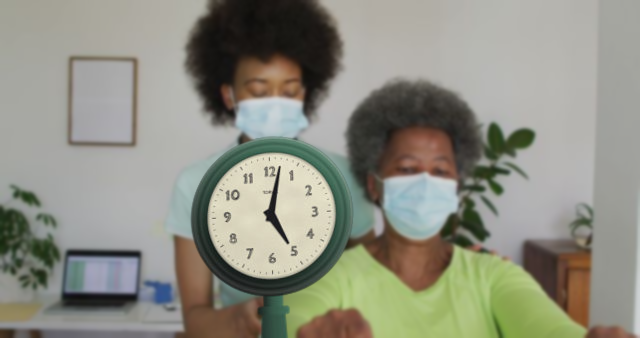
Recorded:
5.02
